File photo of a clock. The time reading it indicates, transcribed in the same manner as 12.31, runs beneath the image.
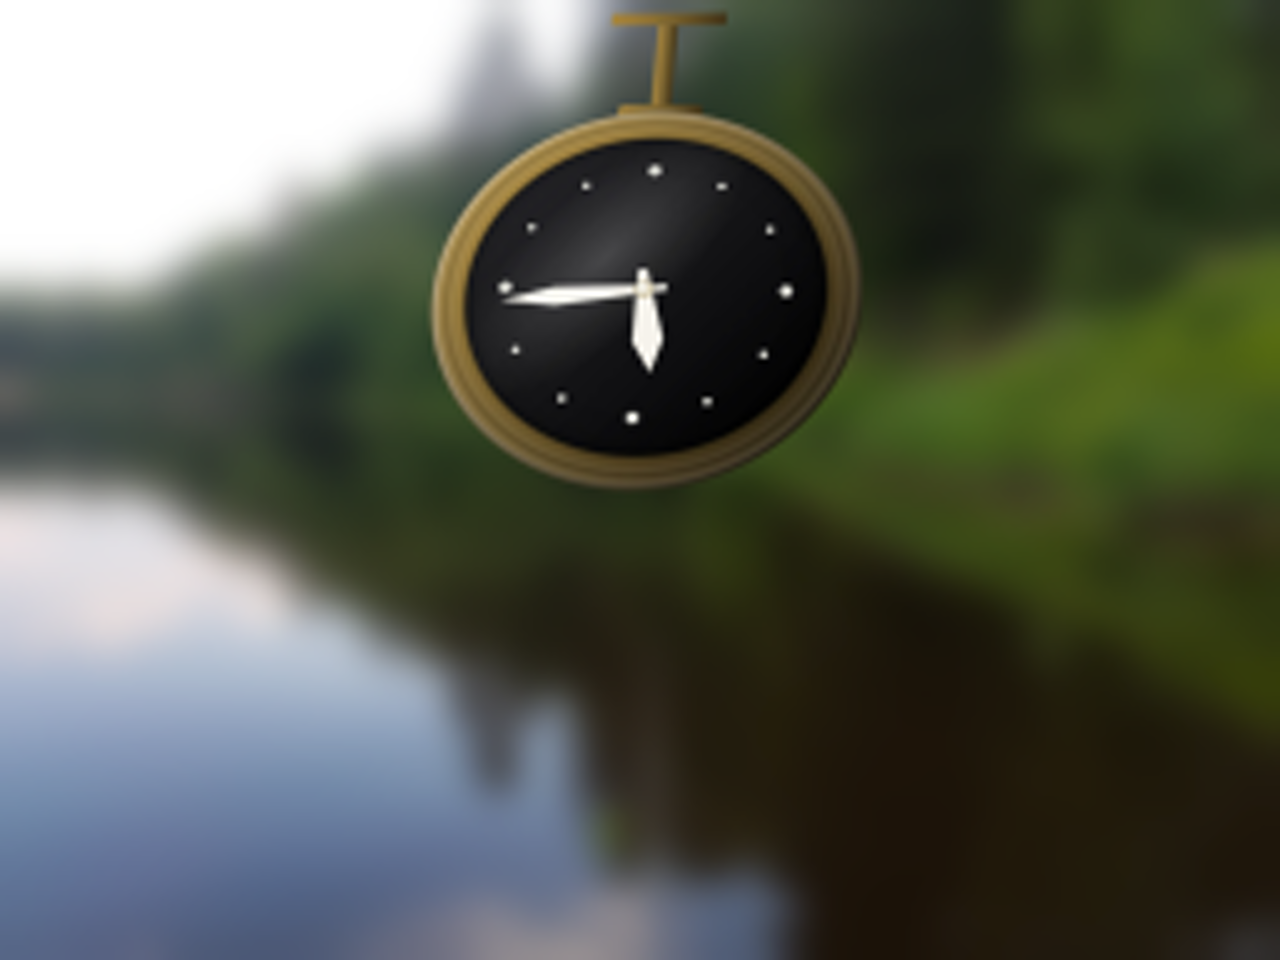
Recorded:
5.44
